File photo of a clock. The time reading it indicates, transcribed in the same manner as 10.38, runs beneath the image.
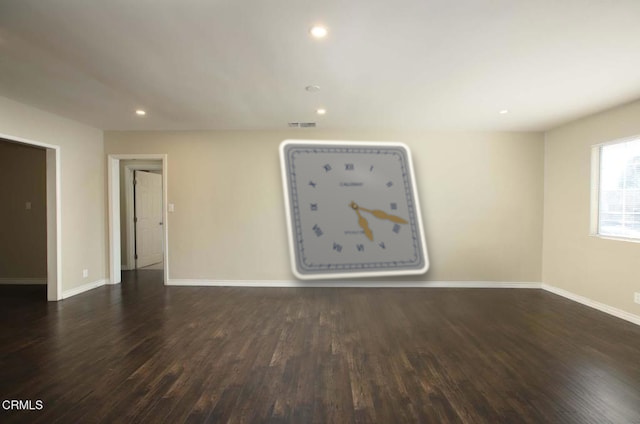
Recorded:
5.18
